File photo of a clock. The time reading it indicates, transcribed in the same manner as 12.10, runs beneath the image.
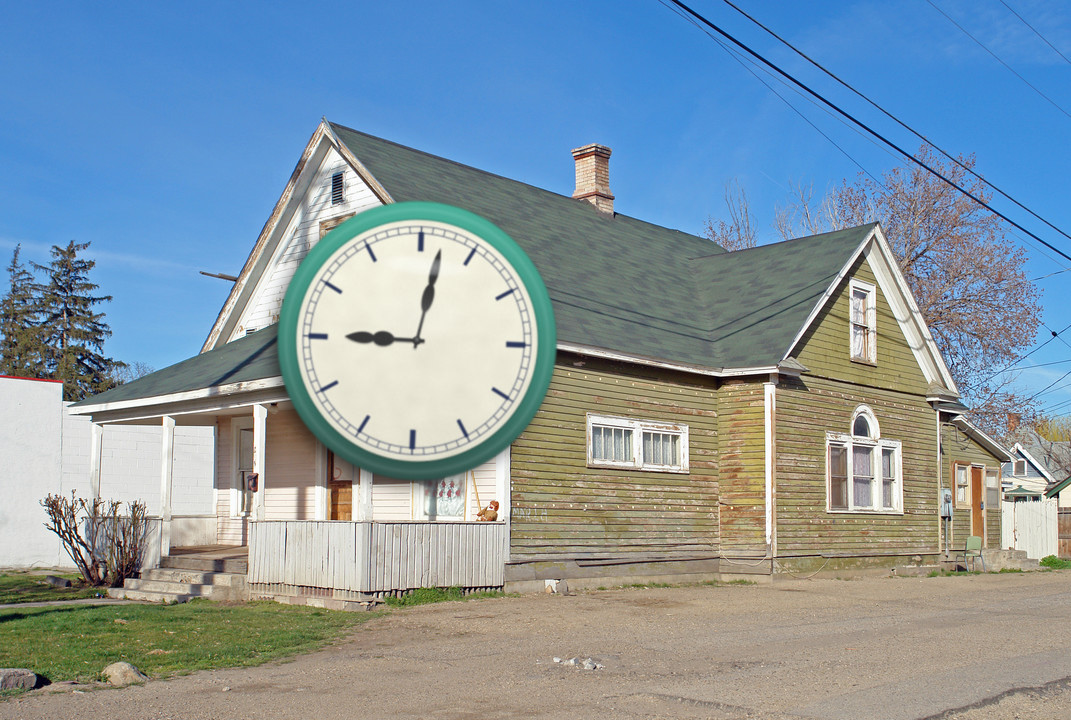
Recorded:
9.02
